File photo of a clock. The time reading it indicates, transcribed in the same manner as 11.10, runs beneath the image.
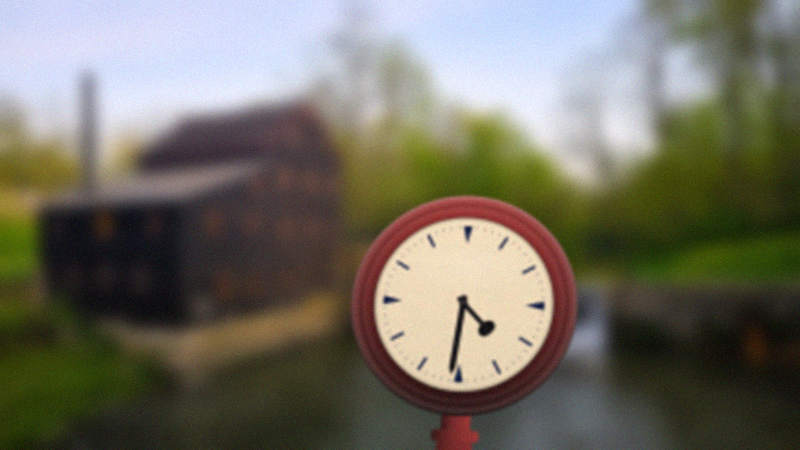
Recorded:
4.31
